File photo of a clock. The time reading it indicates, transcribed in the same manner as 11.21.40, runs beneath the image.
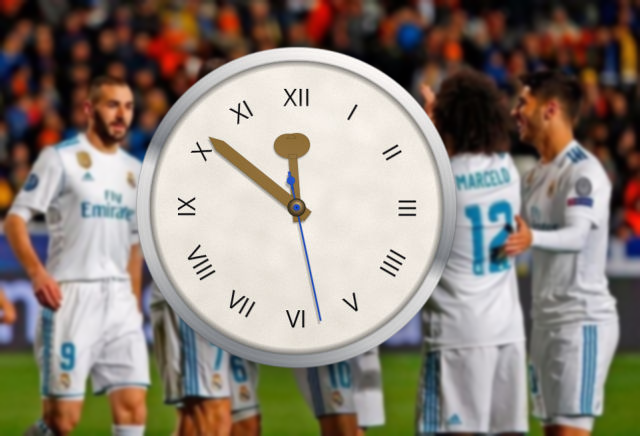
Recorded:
11.51.28
